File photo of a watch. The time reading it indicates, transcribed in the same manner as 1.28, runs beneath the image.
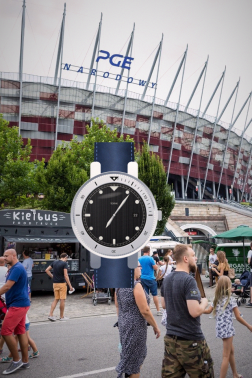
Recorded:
7.06
